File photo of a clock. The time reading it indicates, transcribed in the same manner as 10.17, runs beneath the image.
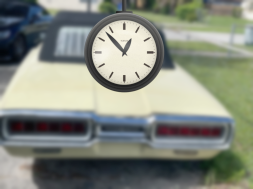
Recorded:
12.53
